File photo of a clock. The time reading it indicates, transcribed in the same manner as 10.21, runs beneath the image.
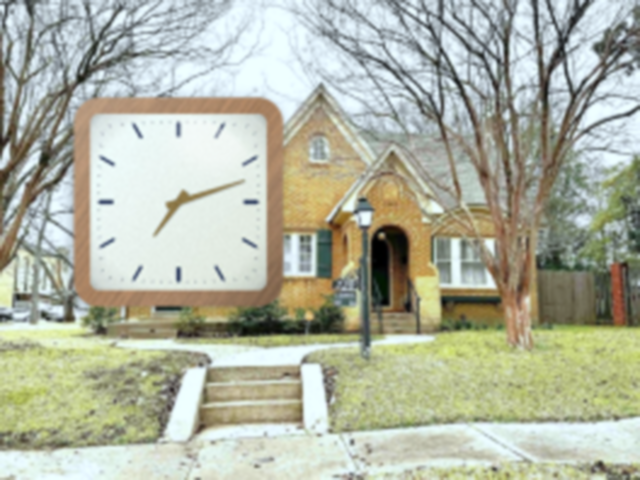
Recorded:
7.12
